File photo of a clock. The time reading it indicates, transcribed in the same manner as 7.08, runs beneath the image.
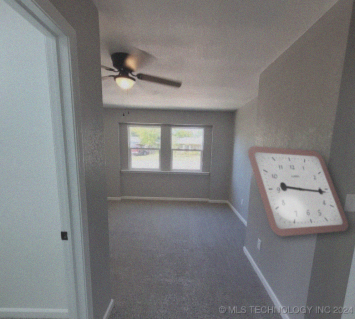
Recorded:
9.16
